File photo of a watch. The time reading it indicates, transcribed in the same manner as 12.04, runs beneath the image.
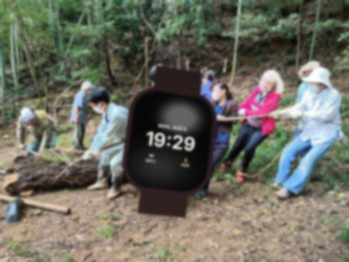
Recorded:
19.29
